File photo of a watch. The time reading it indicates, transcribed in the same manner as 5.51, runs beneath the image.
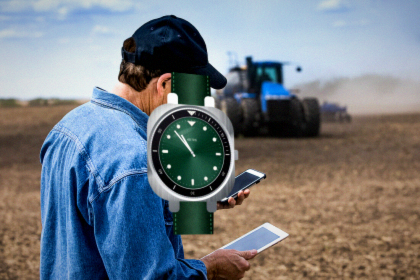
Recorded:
10.53
